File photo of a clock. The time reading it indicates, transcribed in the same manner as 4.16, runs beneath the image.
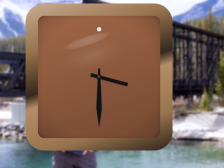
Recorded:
3.30
